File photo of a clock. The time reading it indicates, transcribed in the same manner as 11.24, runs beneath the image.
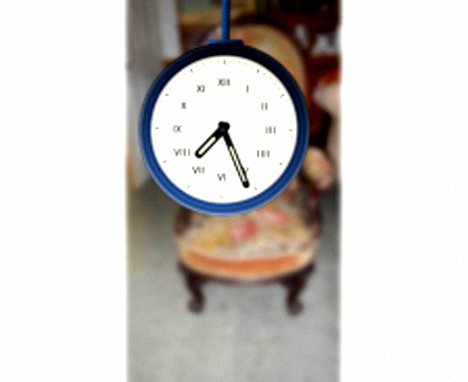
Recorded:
7.26
